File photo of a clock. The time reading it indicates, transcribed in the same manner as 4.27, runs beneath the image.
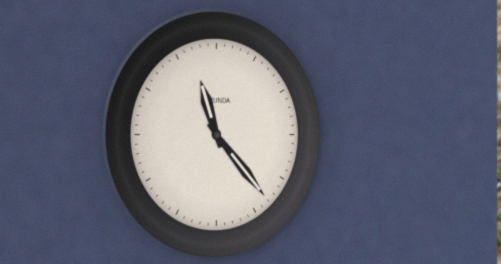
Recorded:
11.23
